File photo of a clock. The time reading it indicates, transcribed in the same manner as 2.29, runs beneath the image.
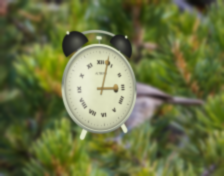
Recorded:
3.03
